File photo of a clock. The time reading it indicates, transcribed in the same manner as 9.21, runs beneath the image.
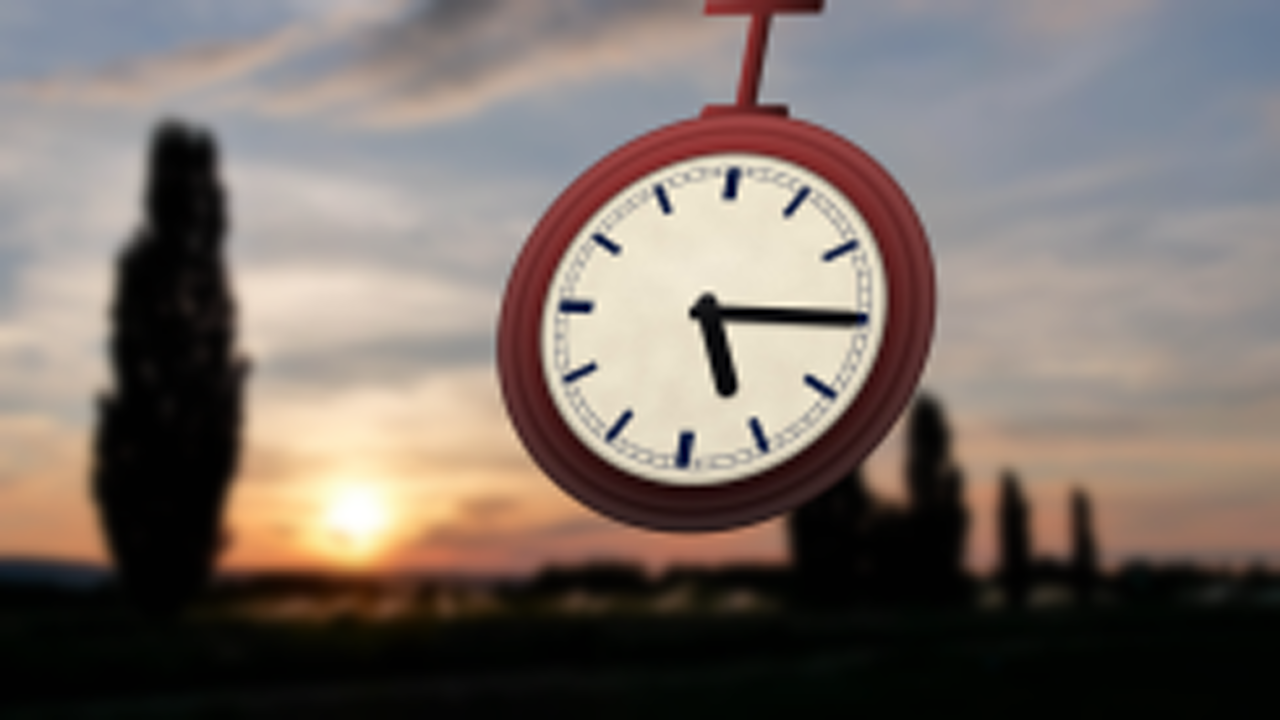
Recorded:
5.15
